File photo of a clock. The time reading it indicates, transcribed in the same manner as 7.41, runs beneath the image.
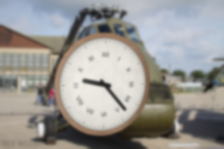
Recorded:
9.23
